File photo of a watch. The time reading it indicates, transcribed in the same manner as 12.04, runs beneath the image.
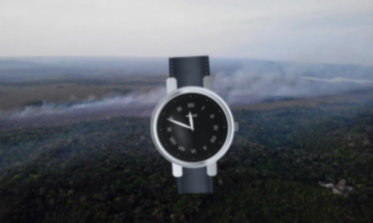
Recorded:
11.49
